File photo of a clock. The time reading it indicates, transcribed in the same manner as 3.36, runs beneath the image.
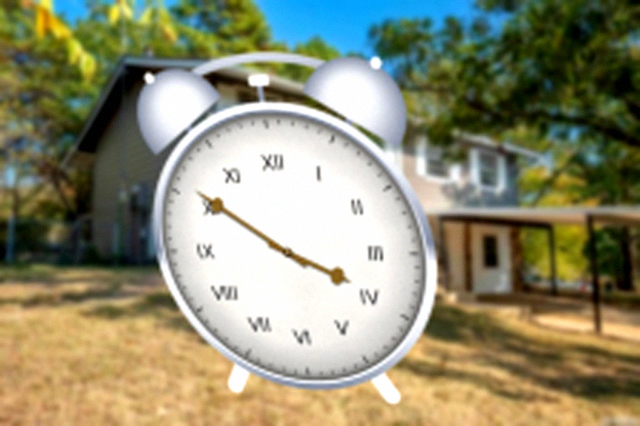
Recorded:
3.51
